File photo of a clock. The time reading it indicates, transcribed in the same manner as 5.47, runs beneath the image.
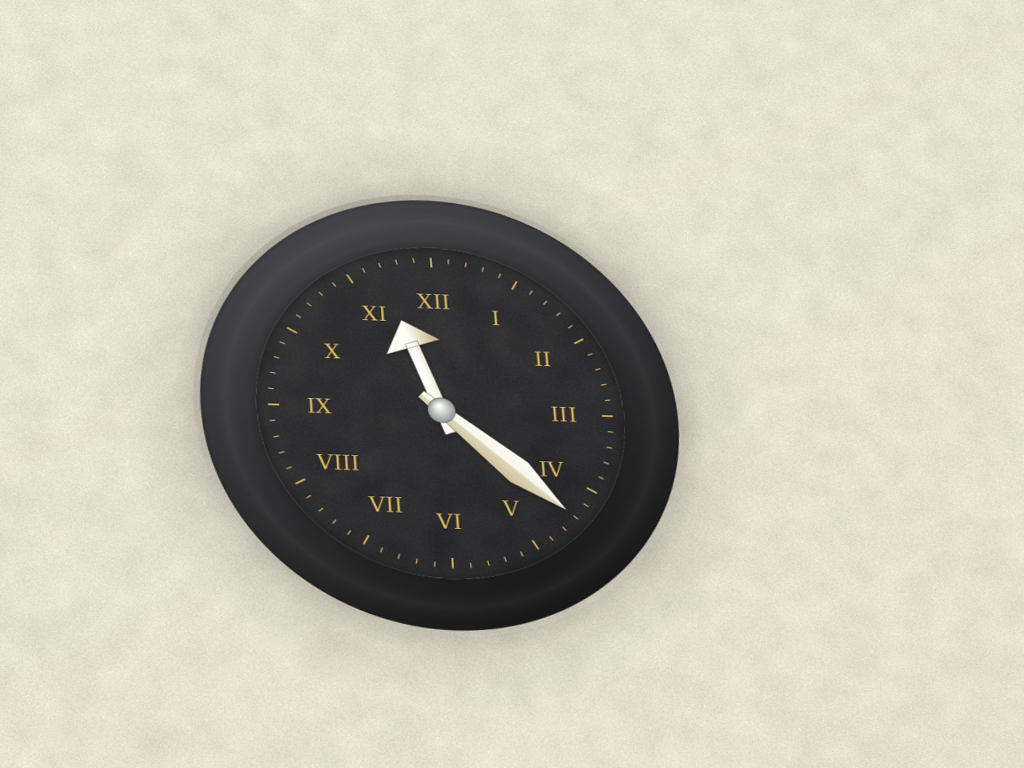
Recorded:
11.22
